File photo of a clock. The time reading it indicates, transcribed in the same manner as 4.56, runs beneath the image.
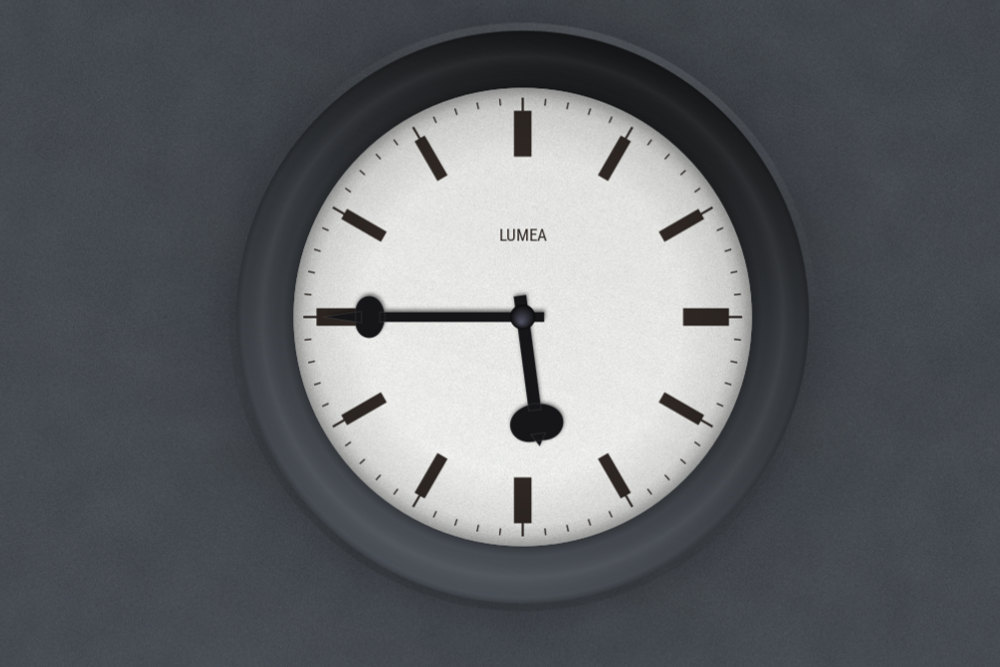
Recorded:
5.45
